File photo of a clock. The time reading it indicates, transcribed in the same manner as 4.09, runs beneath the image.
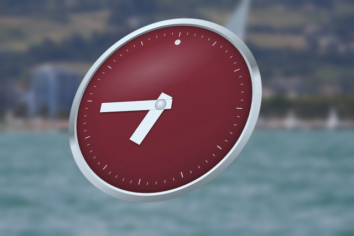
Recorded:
6.44
